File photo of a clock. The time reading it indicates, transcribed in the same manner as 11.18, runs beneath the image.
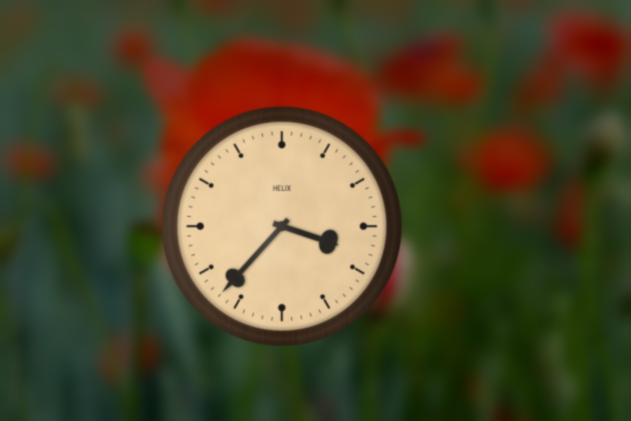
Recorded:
3.37
